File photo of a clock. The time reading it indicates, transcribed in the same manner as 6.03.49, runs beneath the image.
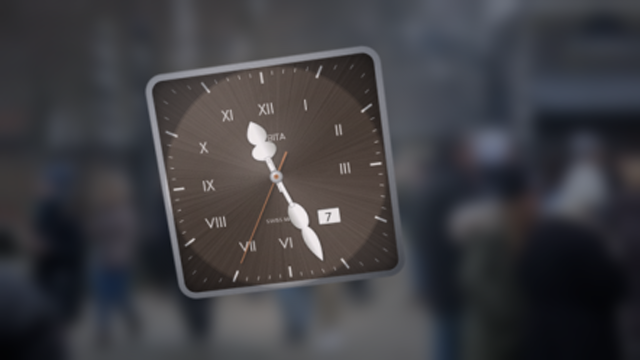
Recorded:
11.26.35
